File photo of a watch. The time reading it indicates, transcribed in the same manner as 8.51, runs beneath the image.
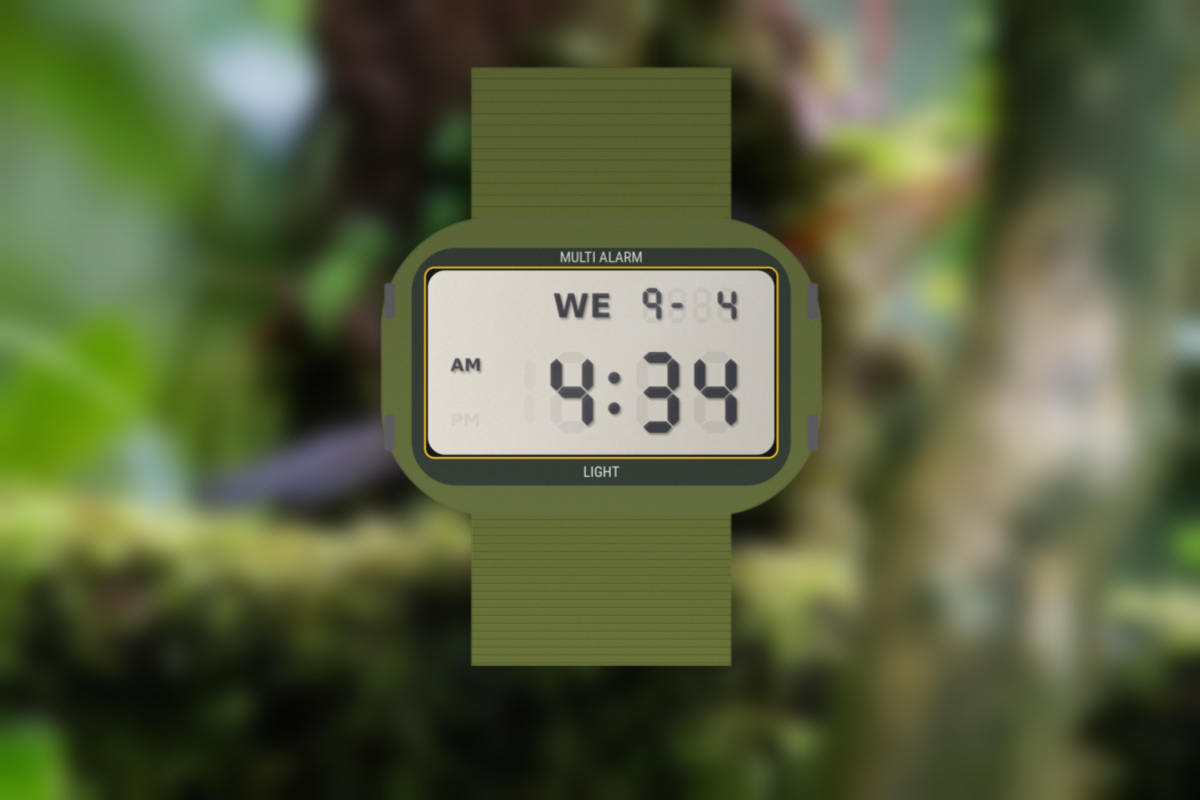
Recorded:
4.34
